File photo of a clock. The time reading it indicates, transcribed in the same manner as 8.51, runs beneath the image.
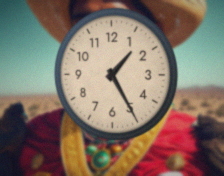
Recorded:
1.25
